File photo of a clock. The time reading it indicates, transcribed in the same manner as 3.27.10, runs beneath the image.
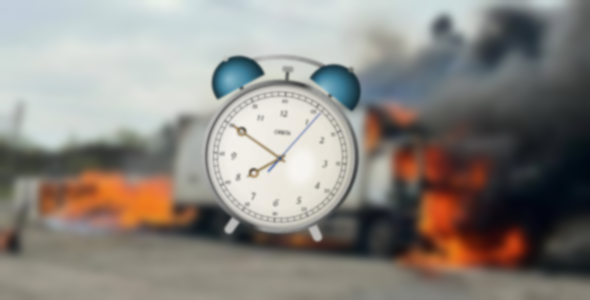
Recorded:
7.50.06
